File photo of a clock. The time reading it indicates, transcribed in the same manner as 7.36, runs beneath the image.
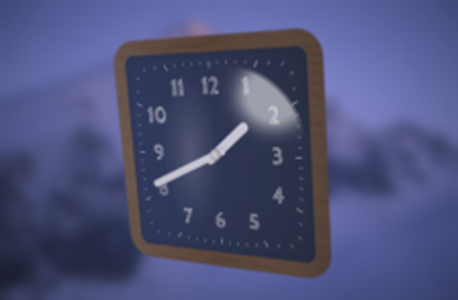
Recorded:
1.41
